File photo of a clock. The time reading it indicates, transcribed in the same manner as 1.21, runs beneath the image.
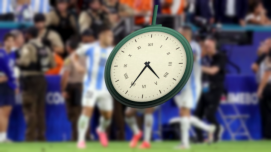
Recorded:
4.35
